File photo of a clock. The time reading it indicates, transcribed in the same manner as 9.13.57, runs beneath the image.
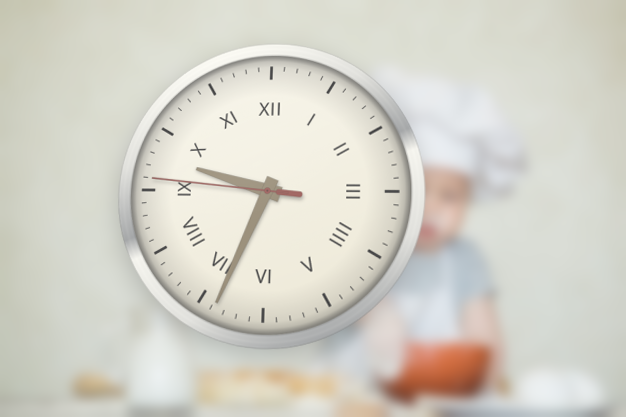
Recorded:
9.33.46
